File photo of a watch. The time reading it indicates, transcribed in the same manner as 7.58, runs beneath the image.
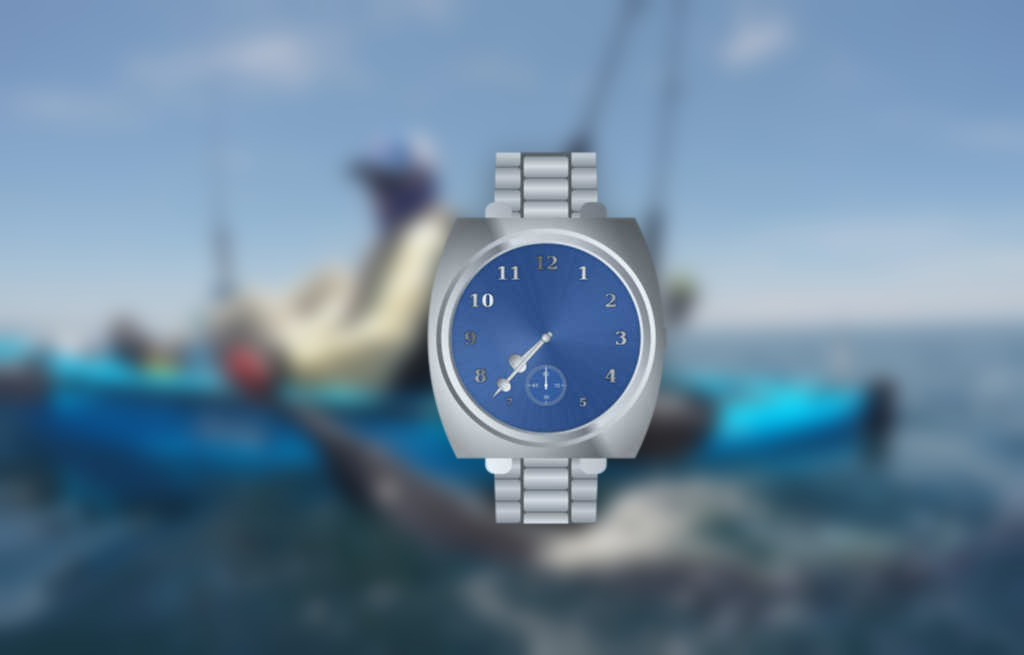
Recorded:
7.37
